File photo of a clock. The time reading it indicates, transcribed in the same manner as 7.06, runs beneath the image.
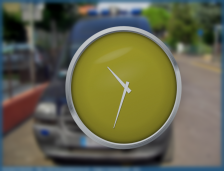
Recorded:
10.33
